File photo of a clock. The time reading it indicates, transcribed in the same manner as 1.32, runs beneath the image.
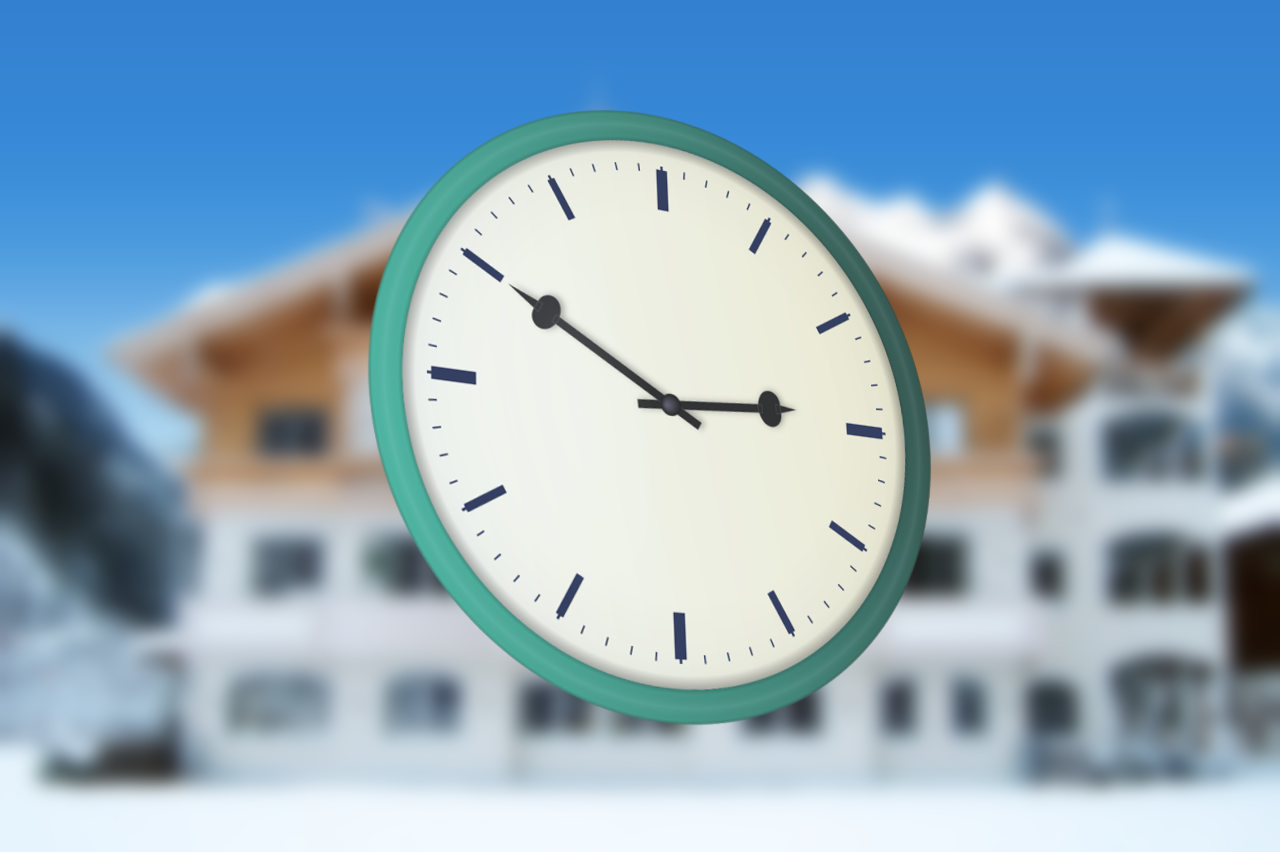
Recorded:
2.50
